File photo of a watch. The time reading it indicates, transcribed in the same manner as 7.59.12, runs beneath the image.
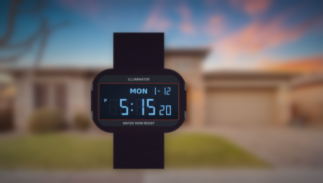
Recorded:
5.15.20
